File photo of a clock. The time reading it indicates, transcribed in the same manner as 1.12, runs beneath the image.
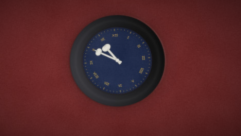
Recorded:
10.50
